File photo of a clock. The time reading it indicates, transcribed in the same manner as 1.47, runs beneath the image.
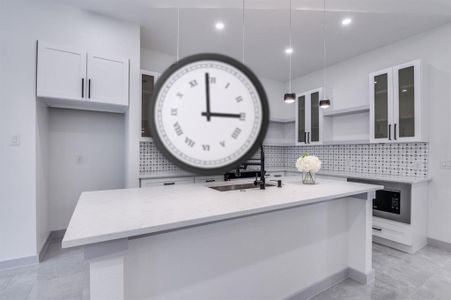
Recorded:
2.59
